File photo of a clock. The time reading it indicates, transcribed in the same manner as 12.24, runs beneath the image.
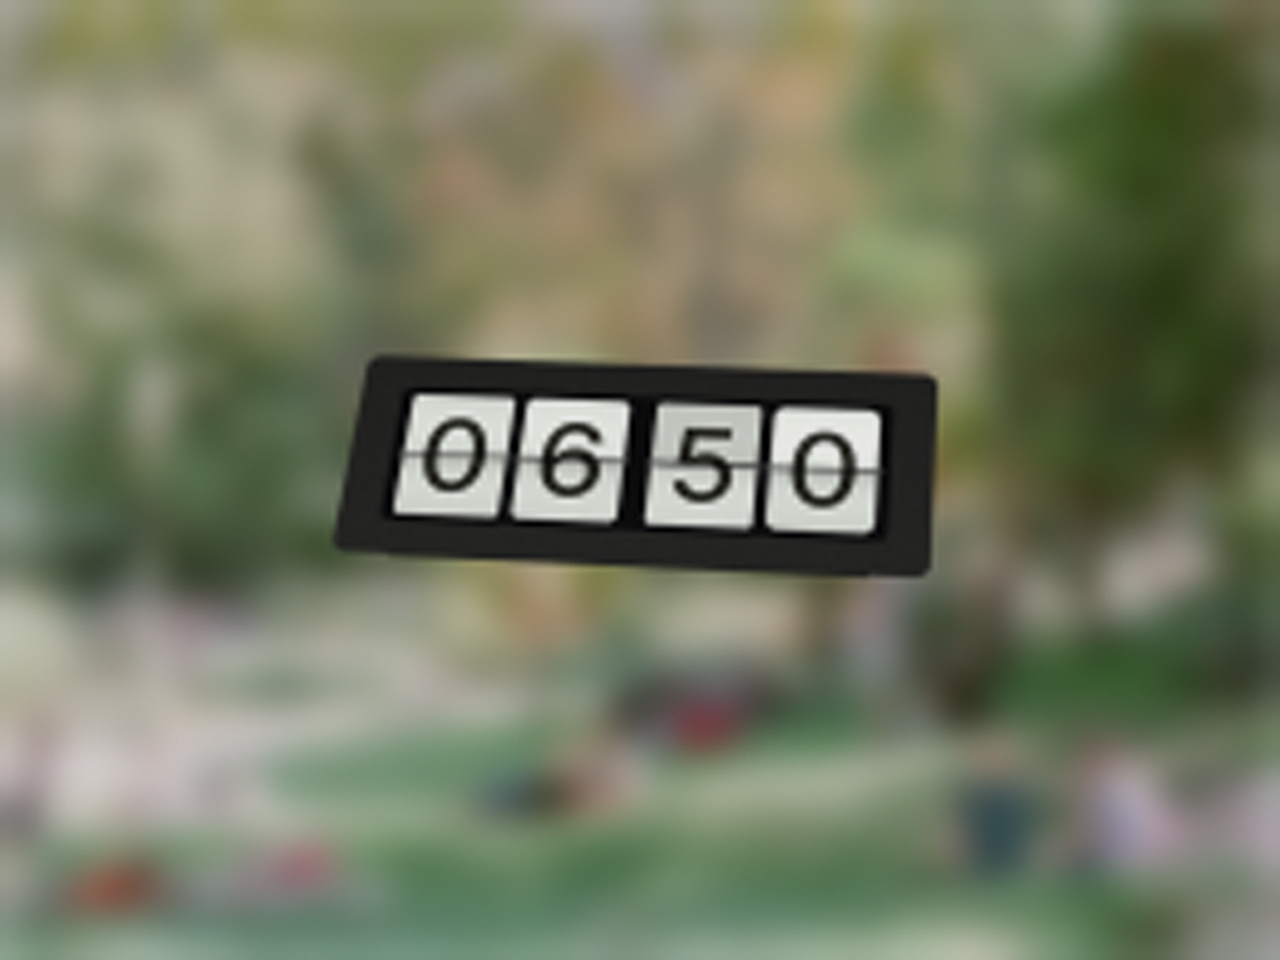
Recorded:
6.50
